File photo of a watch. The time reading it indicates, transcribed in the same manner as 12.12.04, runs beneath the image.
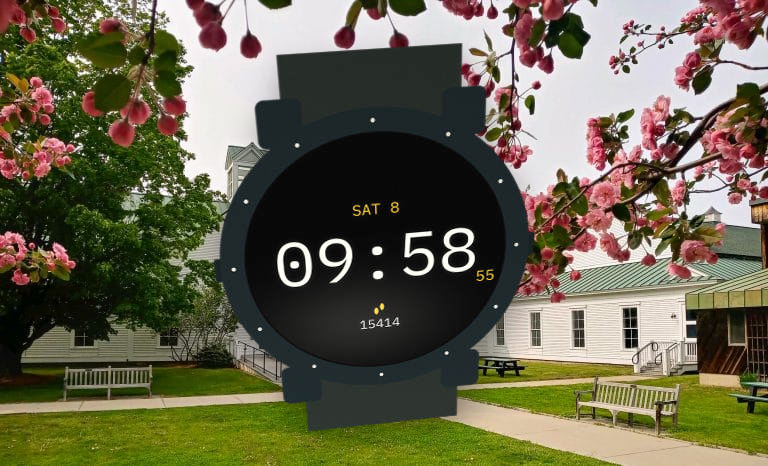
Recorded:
9.58.55
